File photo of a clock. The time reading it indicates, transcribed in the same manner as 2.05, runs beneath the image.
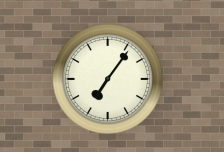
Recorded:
7.06
